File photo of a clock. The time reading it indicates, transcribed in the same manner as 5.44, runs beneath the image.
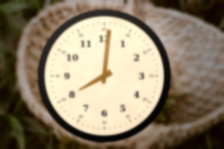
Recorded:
8.01
